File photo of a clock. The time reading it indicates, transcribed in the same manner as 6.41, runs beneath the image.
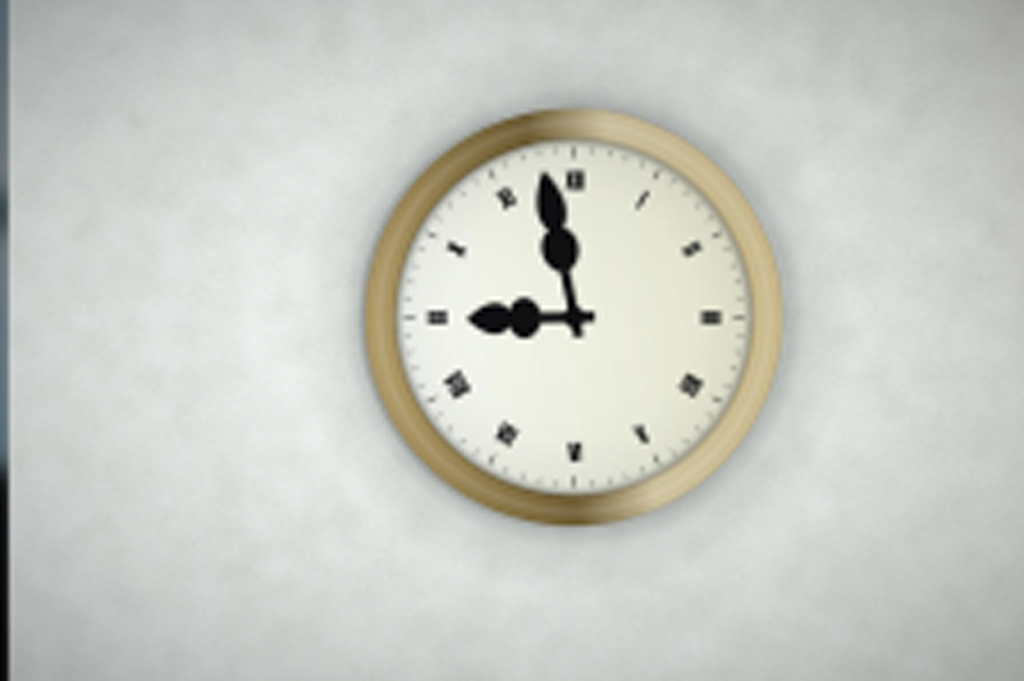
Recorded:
8.58
